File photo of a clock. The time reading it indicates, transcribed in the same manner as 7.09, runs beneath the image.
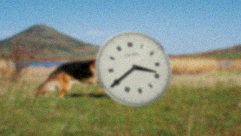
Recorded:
3.40
